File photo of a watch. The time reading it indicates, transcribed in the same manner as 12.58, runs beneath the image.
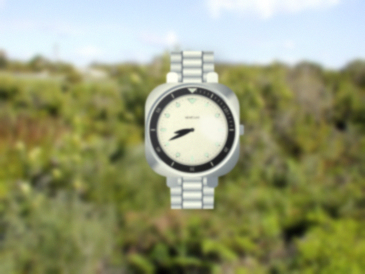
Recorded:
8.41
